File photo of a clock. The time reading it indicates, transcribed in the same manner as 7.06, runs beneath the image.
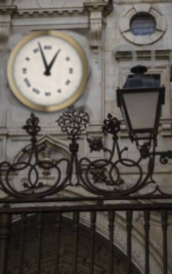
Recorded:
12.57
